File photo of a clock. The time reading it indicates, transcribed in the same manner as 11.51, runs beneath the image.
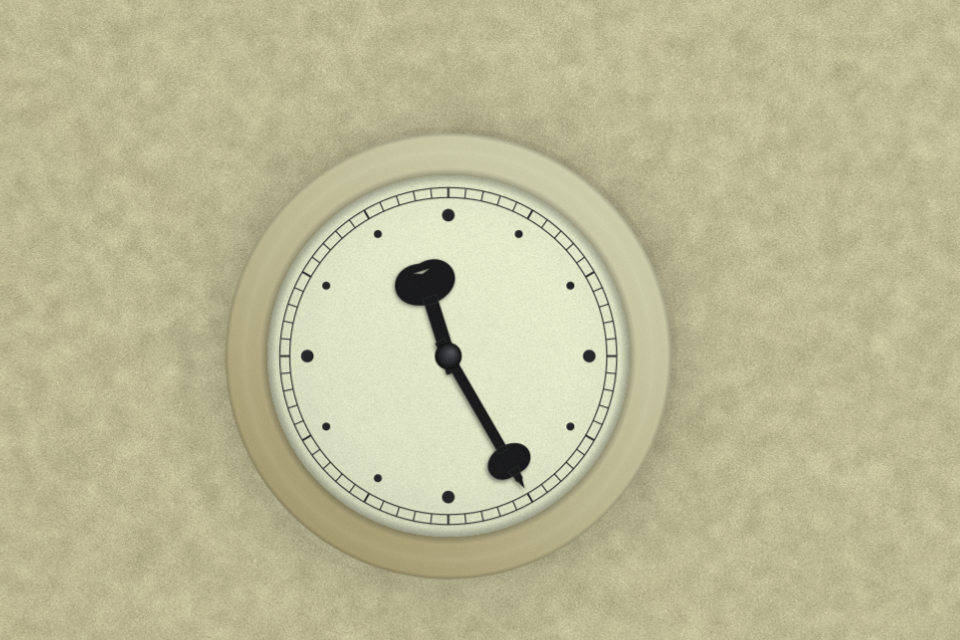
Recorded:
11.25
